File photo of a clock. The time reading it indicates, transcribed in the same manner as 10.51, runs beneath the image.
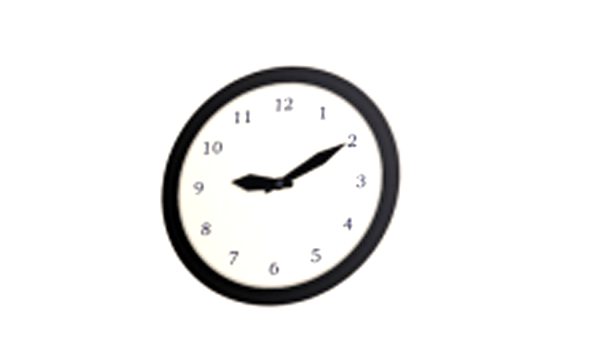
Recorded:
9.10
